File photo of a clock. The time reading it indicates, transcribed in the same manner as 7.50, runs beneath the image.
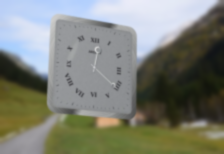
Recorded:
12.21
